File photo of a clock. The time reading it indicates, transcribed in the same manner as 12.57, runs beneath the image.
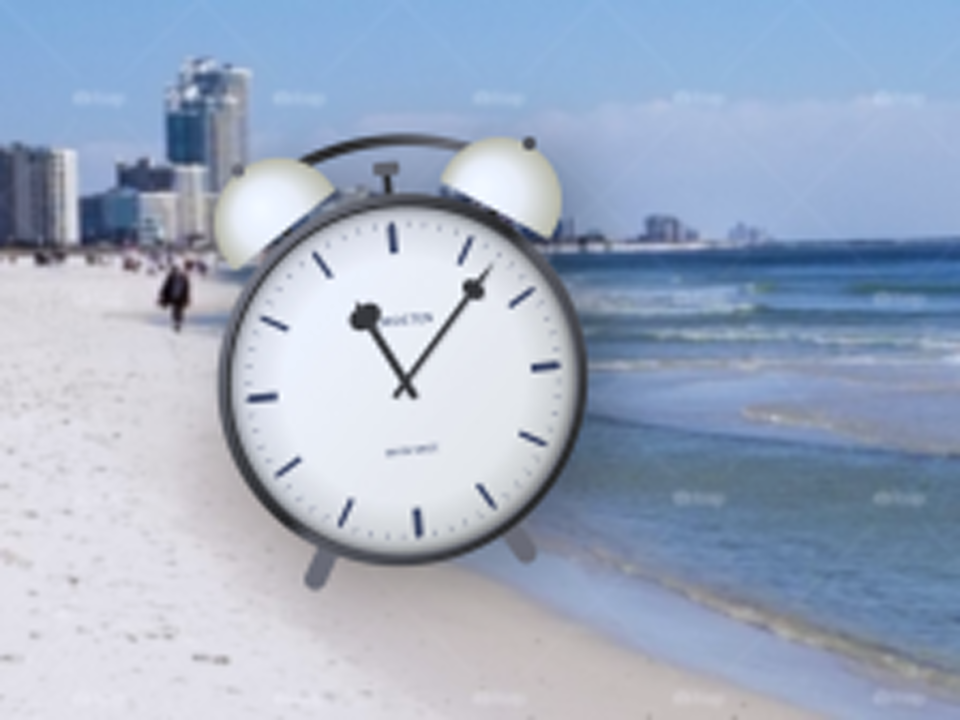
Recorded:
11.07
